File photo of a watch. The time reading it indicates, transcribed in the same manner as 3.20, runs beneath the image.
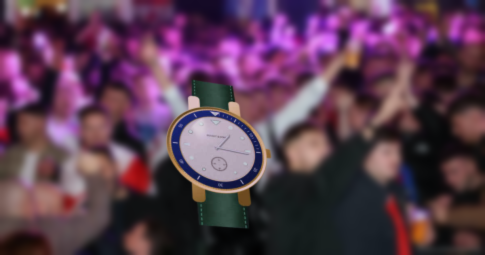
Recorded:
1.16
